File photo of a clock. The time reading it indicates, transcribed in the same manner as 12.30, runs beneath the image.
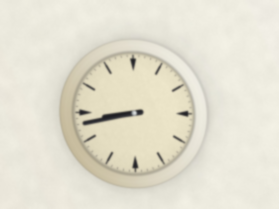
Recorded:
8.43
